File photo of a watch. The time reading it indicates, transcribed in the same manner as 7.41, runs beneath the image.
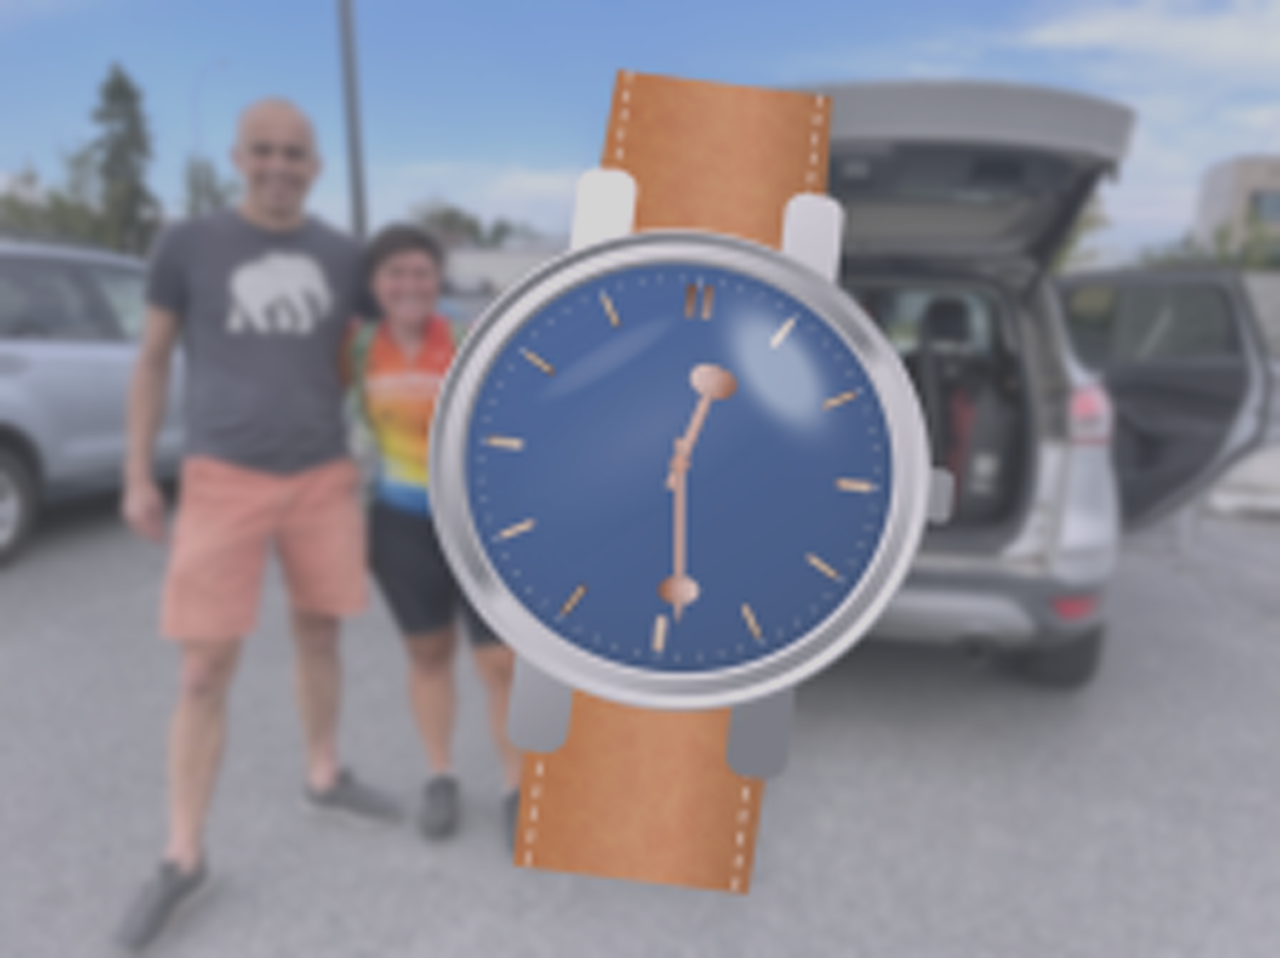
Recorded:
12.29
